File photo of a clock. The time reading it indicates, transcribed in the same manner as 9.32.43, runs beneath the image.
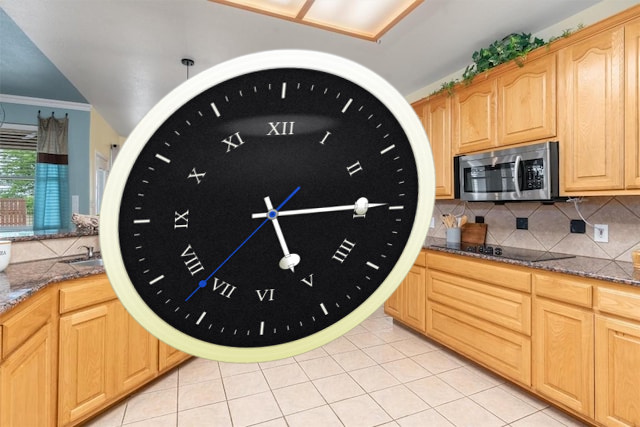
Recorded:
5.14.37
